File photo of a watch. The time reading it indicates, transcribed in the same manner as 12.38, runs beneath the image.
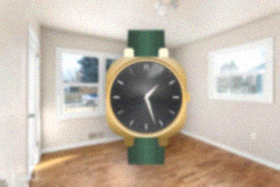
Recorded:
1.27
